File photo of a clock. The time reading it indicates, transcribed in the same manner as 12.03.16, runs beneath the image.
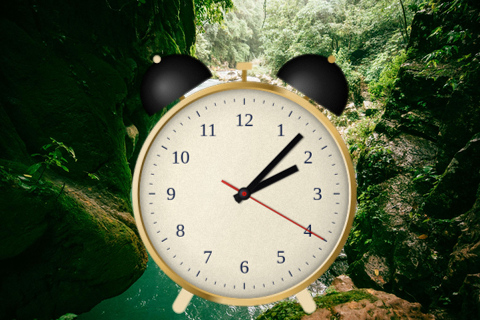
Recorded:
2.07.20
